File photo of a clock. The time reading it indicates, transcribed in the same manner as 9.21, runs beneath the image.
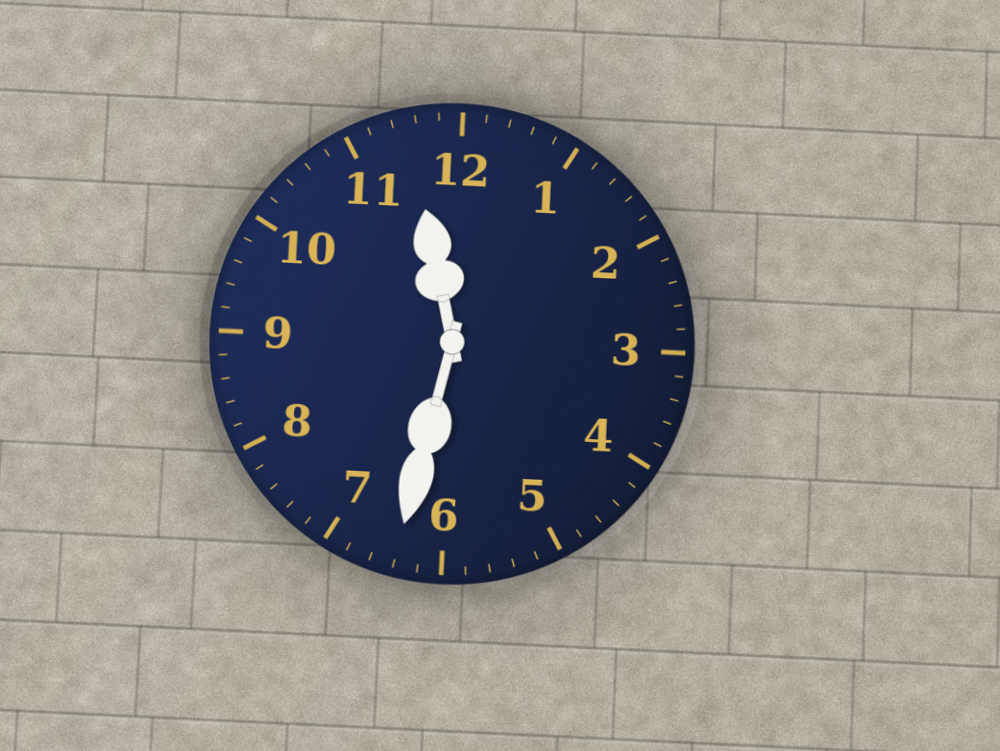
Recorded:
11.32
